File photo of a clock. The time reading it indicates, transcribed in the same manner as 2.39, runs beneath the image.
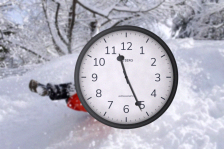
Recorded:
11.26
